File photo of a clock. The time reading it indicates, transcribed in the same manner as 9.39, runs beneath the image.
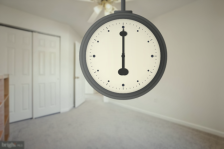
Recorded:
6.00
